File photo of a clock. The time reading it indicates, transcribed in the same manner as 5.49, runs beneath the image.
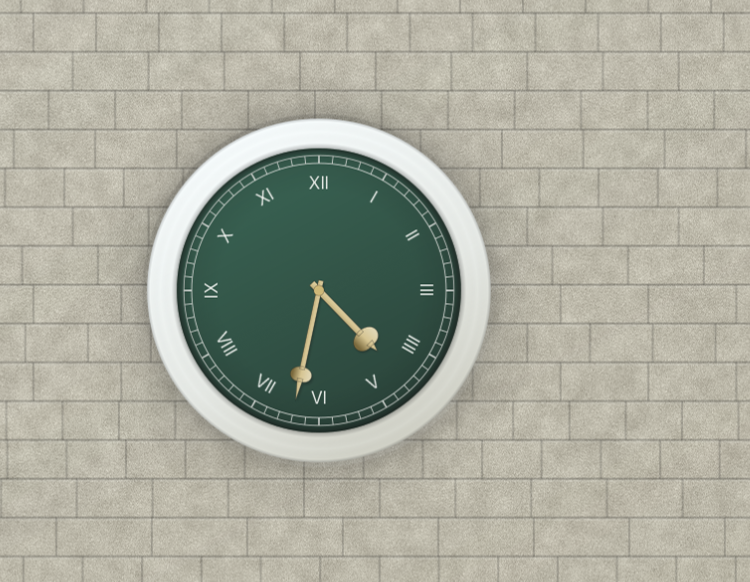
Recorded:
4.32
